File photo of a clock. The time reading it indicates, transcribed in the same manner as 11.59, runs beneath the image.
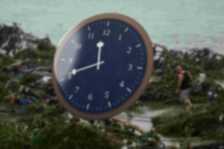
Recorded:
11.41
